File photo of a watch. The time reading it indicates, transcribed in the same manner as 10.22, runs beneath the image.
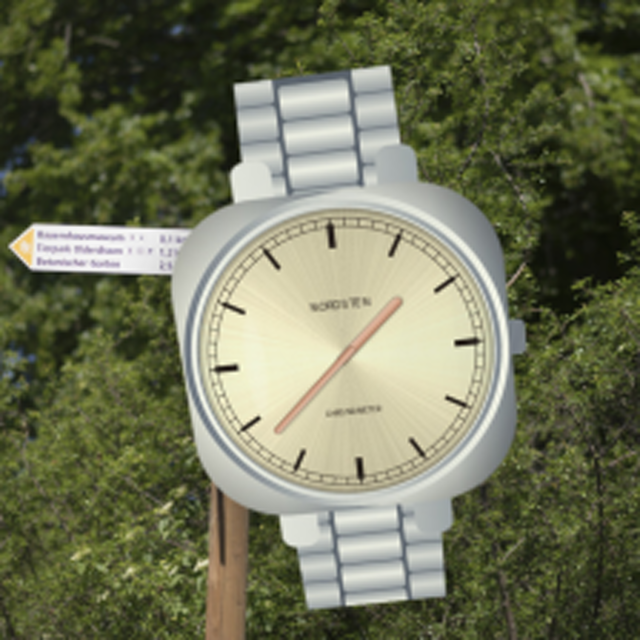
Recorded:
1.38
